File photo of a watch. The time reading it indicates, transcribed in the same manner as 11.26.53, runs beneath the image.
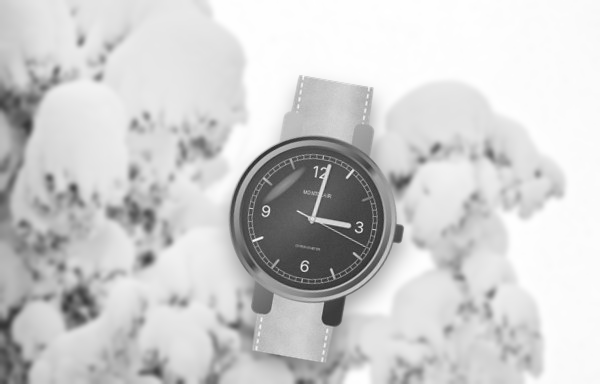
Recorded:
3.01.18
